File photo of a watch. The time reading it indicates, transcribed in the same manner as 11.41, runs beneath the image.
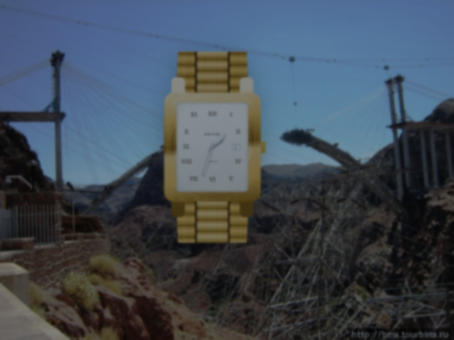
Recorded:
1.33
